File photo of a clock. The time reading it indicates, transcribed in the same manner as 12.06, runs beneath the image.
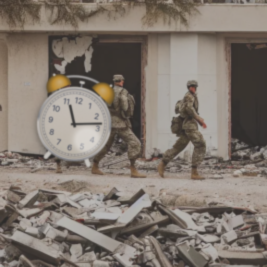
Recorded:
11.13
